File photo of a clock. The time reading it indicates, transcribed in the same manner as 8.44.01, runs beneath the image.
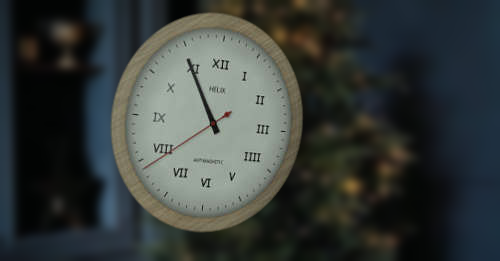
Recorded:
10.54.39
